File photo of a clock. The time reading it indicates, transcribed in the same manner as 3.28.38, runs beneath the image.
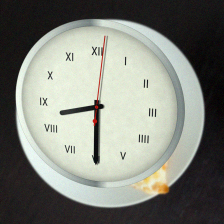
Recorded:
8.30.01
